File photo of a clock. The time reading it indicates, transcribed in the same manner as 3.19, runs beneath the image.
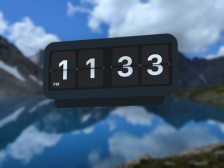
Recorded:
11.33
